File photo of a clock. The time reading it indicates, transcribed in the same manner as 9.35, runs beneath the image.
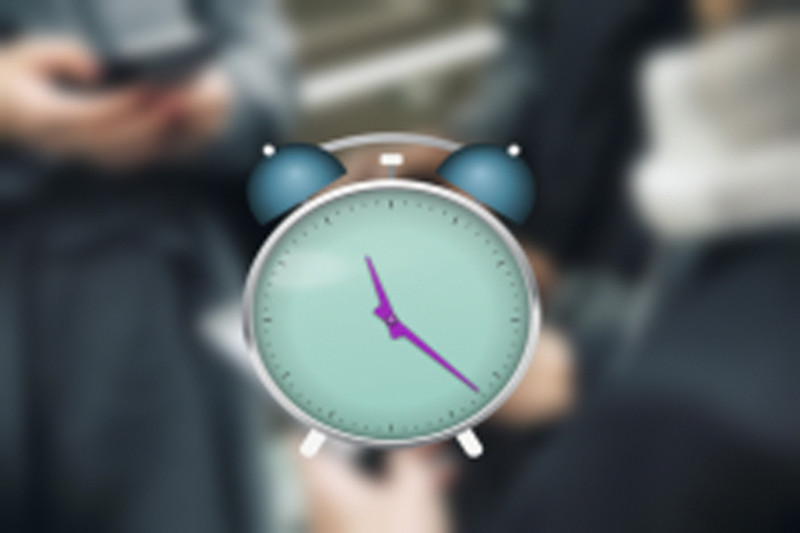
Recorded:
11.22
